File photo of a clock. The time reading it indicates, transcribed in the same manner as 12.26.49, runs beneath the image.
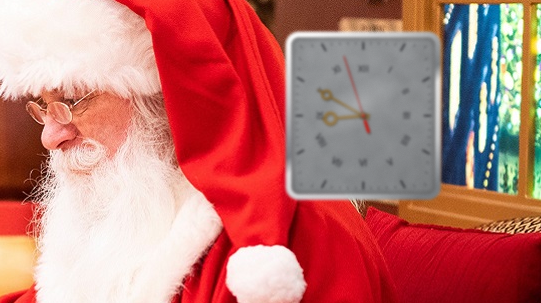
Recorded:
8.49.57
